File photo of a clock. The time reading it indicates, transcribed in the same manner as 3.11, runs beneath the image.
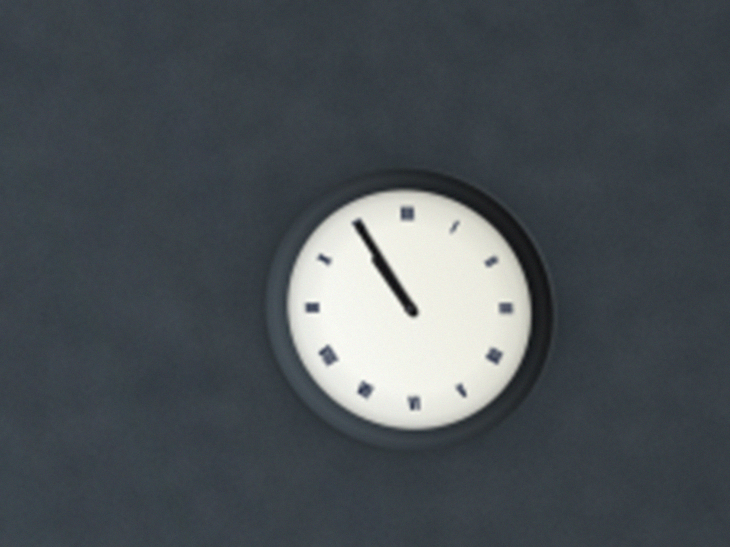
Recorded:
10.55
